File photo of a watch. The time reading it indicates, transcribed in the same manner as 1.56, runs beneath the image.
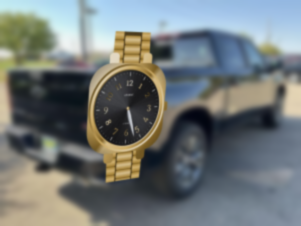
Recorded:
5.27
